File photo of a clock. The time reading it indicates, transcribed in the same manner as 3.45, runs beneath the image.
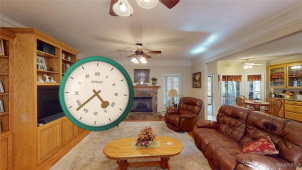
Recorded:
4.38
